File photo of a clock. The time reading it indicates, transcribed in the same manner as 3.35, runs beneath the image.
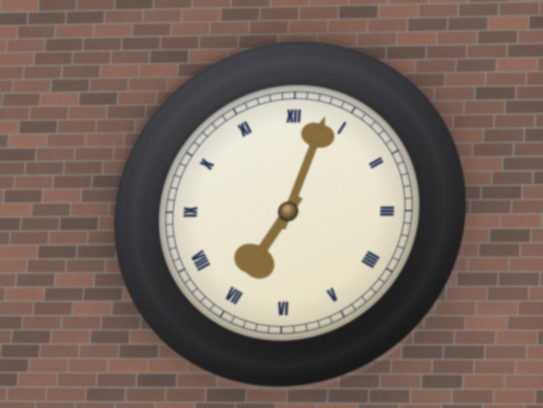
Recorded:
7.03
